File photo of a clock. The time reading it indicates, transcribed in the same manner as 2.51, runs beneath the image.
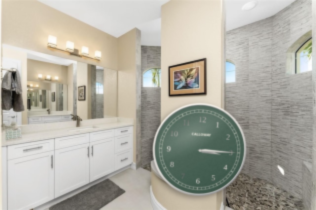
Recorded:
3.15
